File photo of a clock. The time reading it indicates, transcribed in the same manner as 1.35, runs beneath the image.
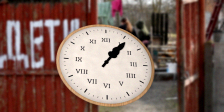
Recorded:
1.06
